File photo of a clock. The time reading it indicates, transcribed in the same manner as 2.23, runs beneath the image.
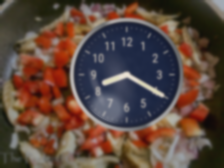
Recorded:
8.20
